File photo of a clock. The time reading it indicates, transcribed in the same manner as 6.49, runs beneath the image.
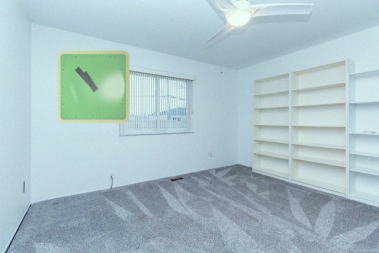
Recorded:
10.53
